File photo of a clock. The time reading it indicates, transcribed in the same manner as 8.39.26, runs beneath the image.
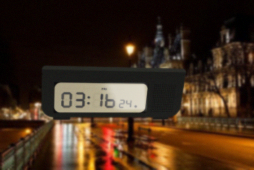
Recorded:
3.16.24
